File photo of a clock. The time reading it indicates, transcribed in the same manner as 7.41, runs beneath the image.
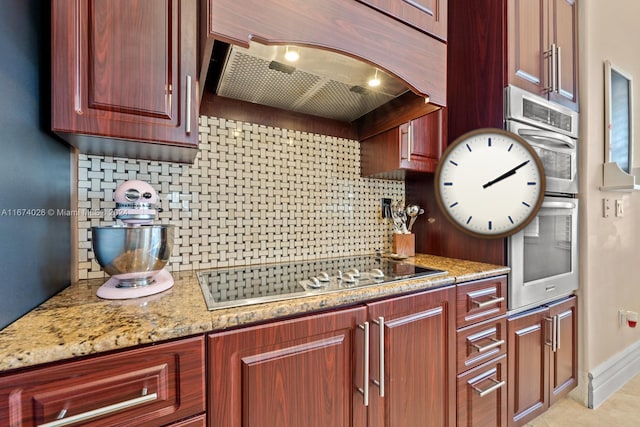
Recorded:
2.10
